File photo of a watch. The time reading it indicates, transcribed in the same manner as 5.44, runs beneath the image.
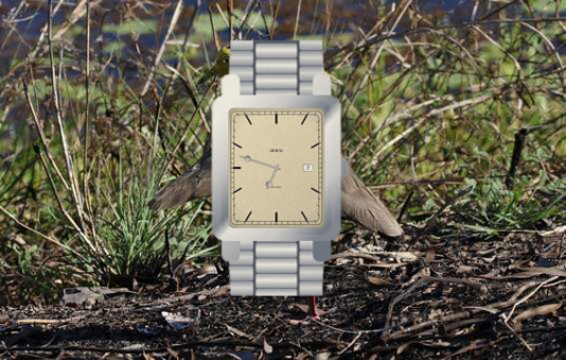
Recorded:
6.48
